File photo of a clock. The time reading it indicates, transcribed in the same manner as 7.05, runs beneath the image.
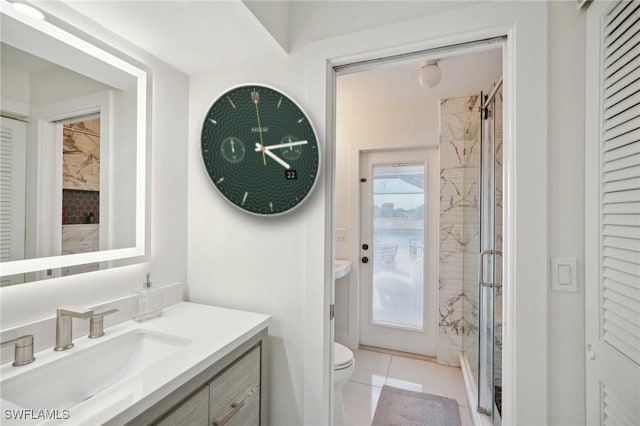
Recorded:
4.14
